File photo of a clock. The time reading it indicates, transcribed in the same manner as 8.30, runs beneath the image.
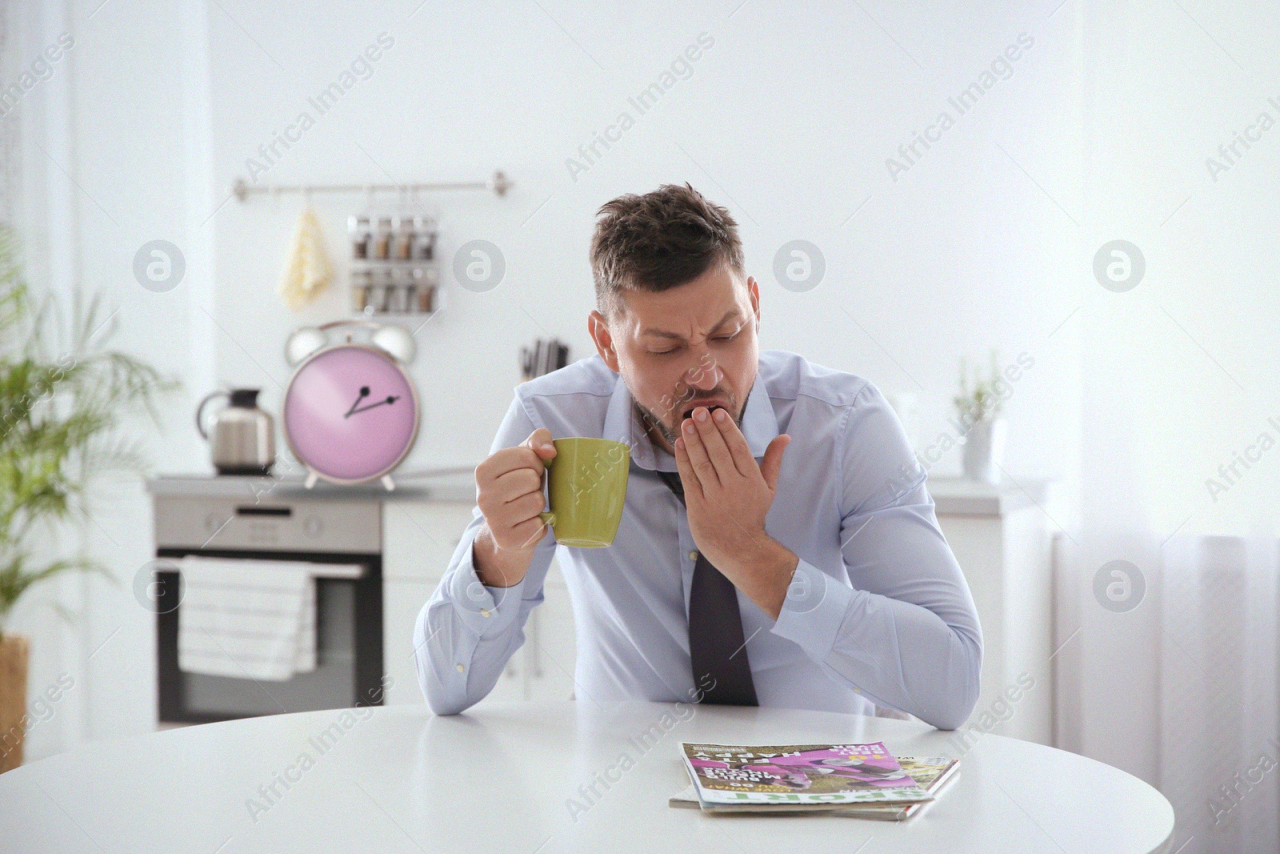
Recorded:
1.12
